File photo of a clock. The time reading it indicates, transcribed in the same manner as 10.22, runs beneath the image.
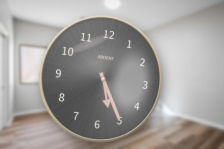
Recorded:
5.25
